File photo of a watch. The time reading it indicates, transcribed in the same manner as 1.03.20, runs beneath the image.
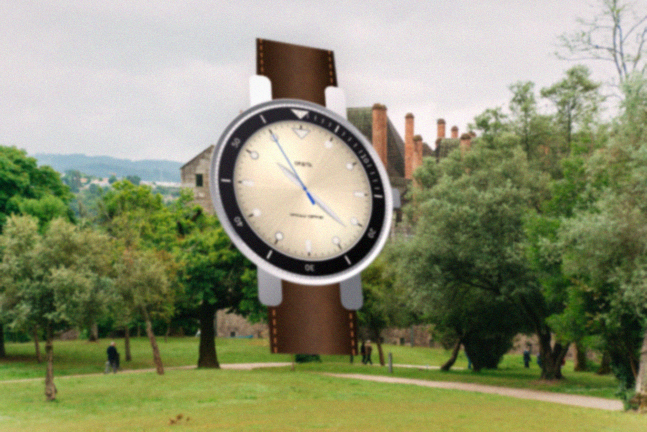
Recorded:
10.21.55
